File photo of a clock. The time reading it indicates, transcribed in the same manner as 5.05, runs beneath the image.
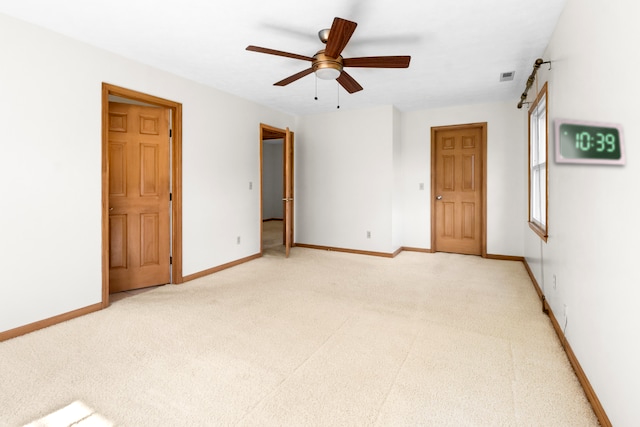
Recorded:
10.39
